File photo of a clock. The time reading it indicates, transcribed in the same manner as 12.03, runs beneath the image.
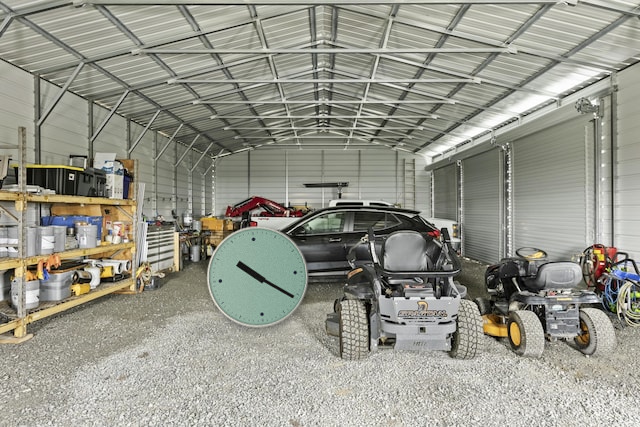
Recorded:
10.21
